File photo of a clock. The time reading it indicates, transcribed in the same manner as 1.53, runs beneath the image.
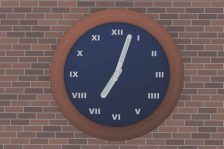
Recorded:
7.03
